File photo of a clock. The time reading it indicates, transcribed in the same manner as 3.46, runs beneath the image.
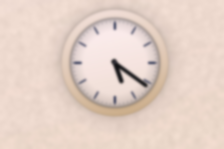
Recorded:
5.21
